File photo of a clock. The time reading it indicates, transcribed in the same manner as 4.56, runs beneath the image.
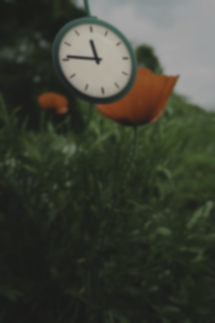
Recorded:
11.46
